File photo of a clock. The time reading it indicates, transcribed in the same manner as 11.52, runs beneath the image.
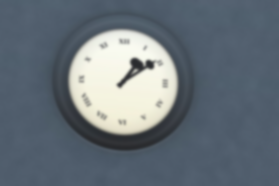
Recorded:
1.09
